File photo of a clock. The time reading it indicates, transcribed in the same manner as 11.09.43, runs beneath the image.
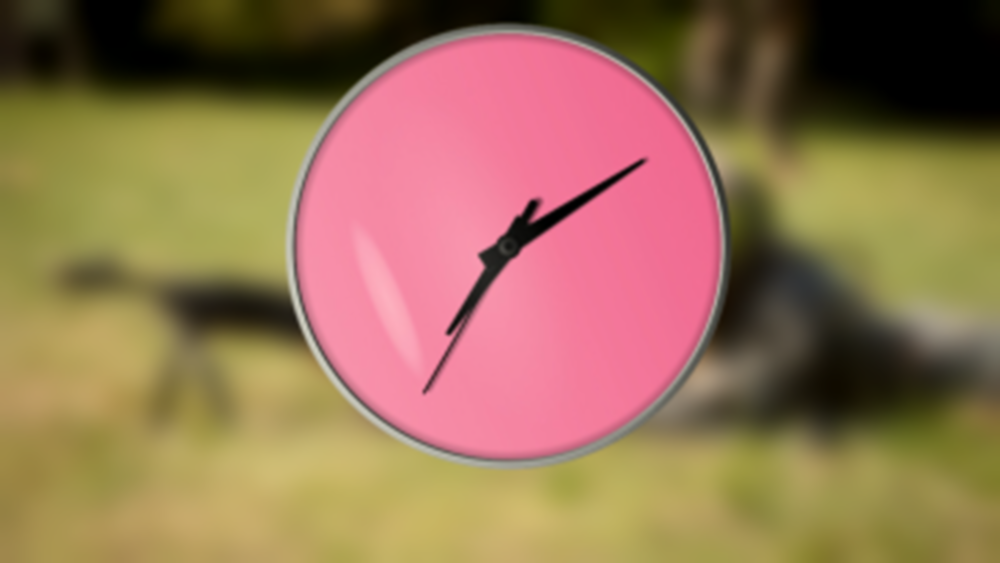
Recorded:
7.09.35
